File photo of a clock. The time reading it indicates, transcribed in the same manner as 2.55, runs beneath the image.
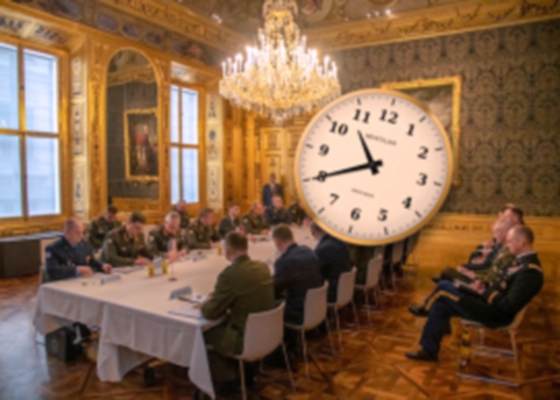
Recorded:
10.40
